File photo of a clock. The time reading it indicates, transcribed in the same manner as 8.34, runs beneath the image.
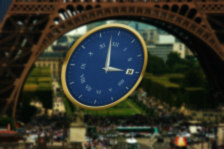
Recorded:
2.58
